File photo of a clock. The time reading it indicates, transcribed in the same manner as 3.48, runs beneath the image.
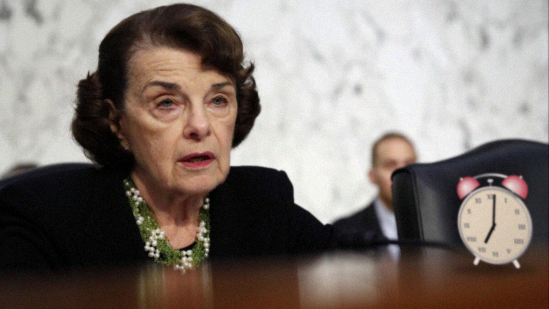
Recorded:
7.01
